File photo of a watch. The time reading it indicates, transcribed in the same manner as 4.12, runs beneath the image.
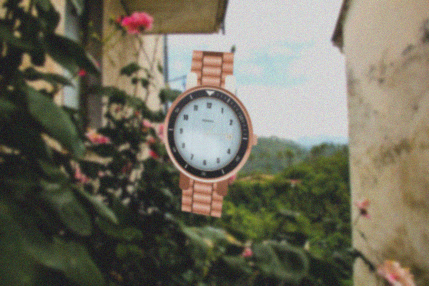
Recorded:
1.14
